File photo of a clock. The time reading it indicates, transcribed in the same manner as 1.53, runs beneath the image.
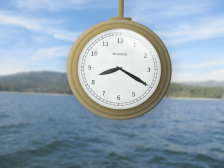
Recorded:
8.20
